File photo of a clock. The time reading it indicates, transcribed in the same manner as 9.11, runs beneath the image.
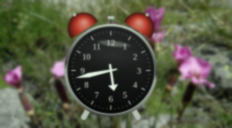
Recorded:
5.43
